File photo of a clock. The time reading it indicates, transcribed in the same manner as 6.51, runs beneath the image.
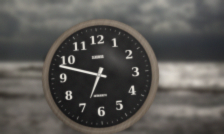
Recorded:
6.48
